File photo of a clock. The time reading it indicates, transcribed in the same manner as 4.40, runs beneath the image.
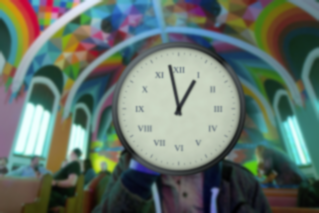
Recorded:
12.58
